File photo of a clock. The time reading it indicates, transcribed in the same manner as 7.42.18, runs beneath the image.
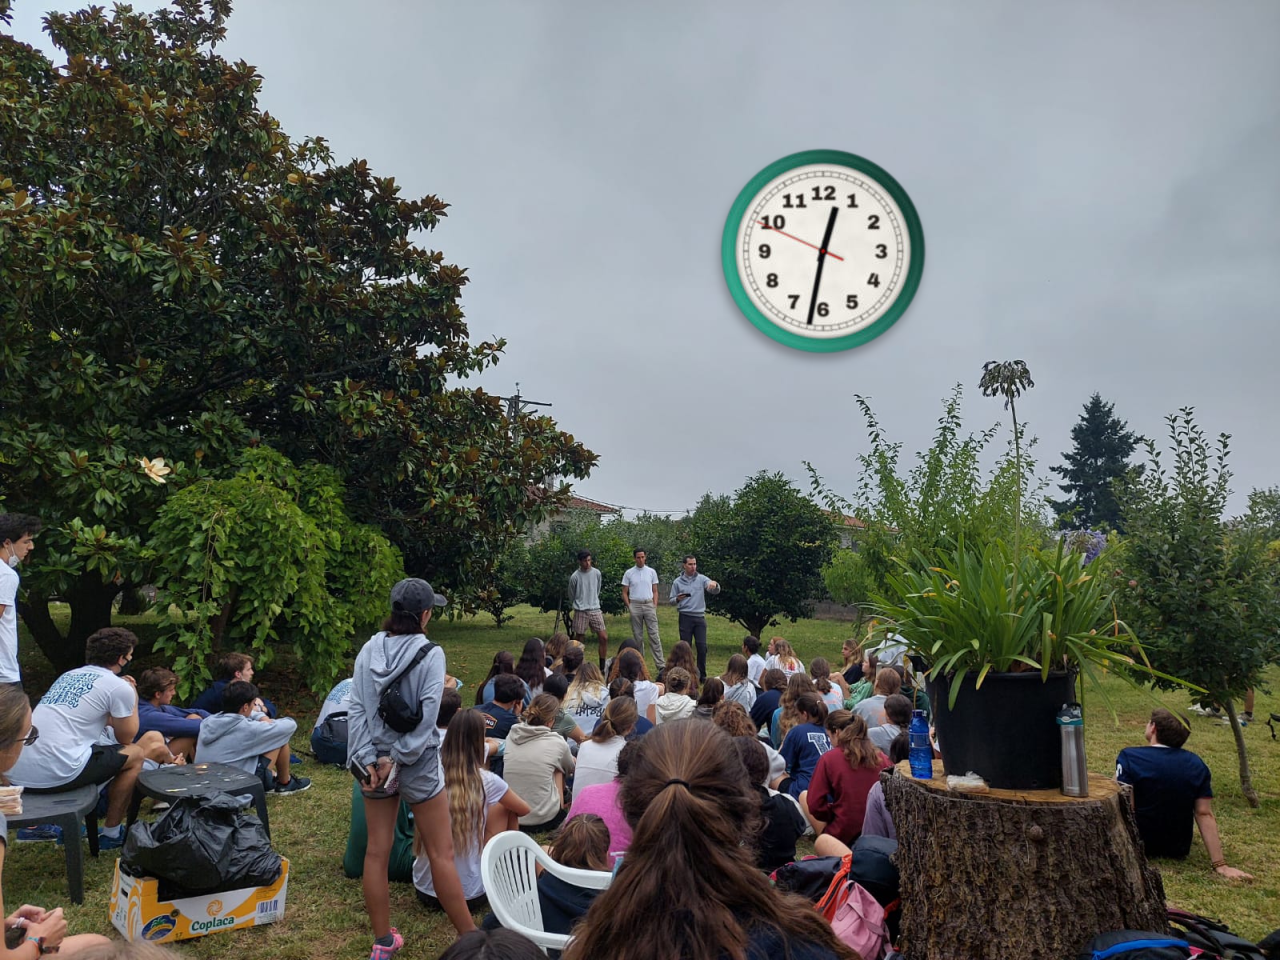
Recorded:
12.31.49
